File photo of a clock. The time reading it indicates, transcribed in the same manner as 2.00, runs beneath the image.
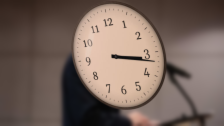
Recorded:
3.17
